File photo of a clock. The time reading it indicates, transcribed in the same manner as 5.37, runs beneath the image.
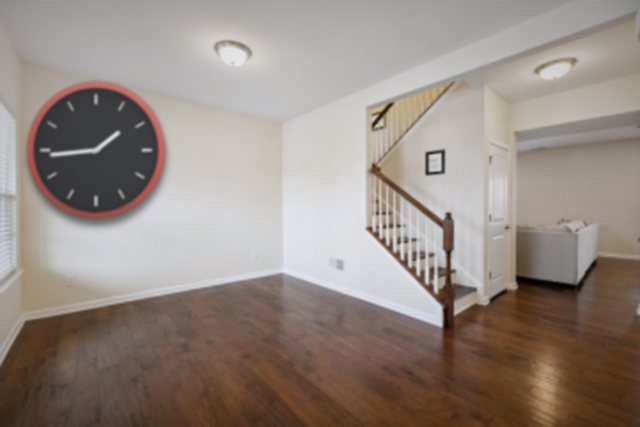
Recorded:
1.44
